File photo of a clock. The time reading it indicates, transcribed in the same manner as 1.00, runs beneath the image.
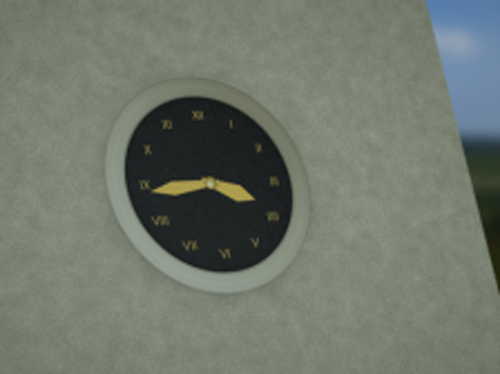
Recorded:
3.44
